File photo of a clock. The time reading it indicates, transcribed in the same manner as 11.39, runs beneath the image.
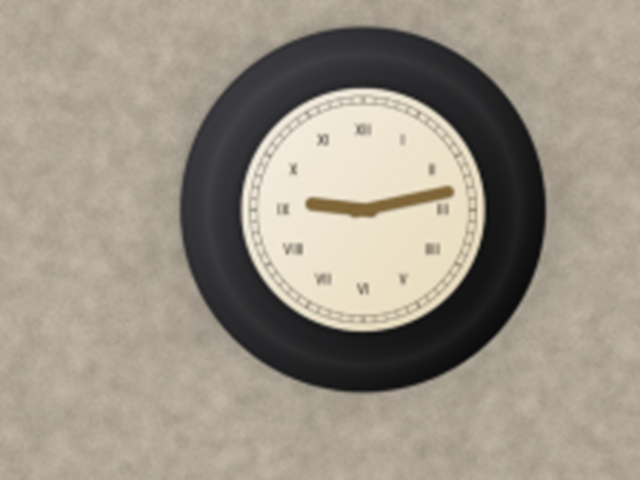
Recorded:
9.13
